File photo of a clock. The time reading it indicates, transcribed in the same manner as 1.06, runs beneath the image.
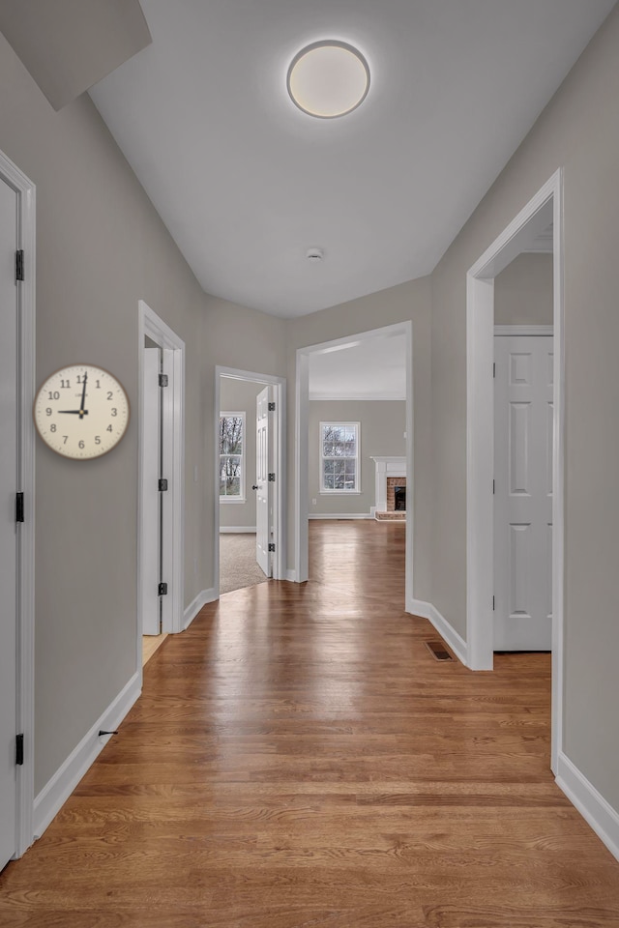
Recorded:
9.01
